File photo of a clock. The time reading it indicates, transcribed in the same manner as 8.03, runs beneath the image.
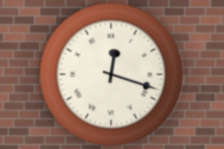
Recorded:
12.18
